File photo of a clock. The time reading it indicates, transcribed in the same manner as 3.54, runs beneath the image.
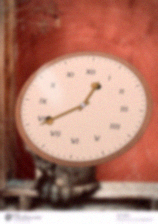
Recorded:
12.39
